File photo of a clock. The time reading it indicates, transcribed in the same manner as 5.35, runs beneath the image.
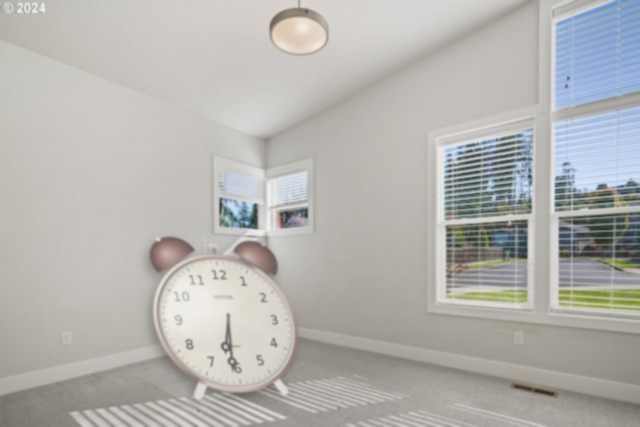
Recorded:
6.31
